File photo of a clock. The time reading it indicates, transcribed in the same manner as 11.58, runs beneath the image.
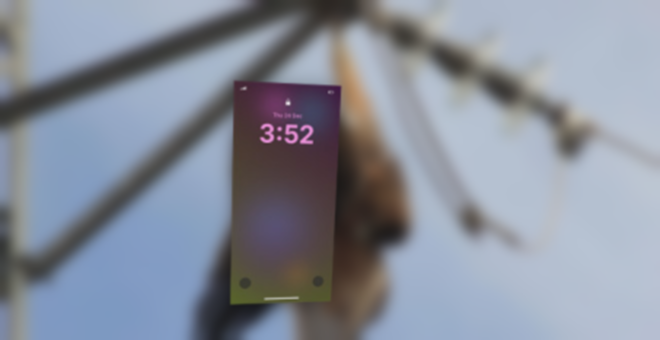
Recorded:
3.52
